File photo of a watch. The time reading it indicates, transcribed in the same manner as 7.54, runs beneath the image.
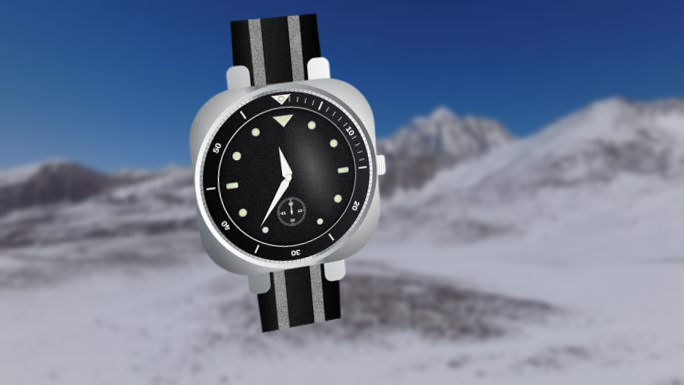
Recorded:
11.36
